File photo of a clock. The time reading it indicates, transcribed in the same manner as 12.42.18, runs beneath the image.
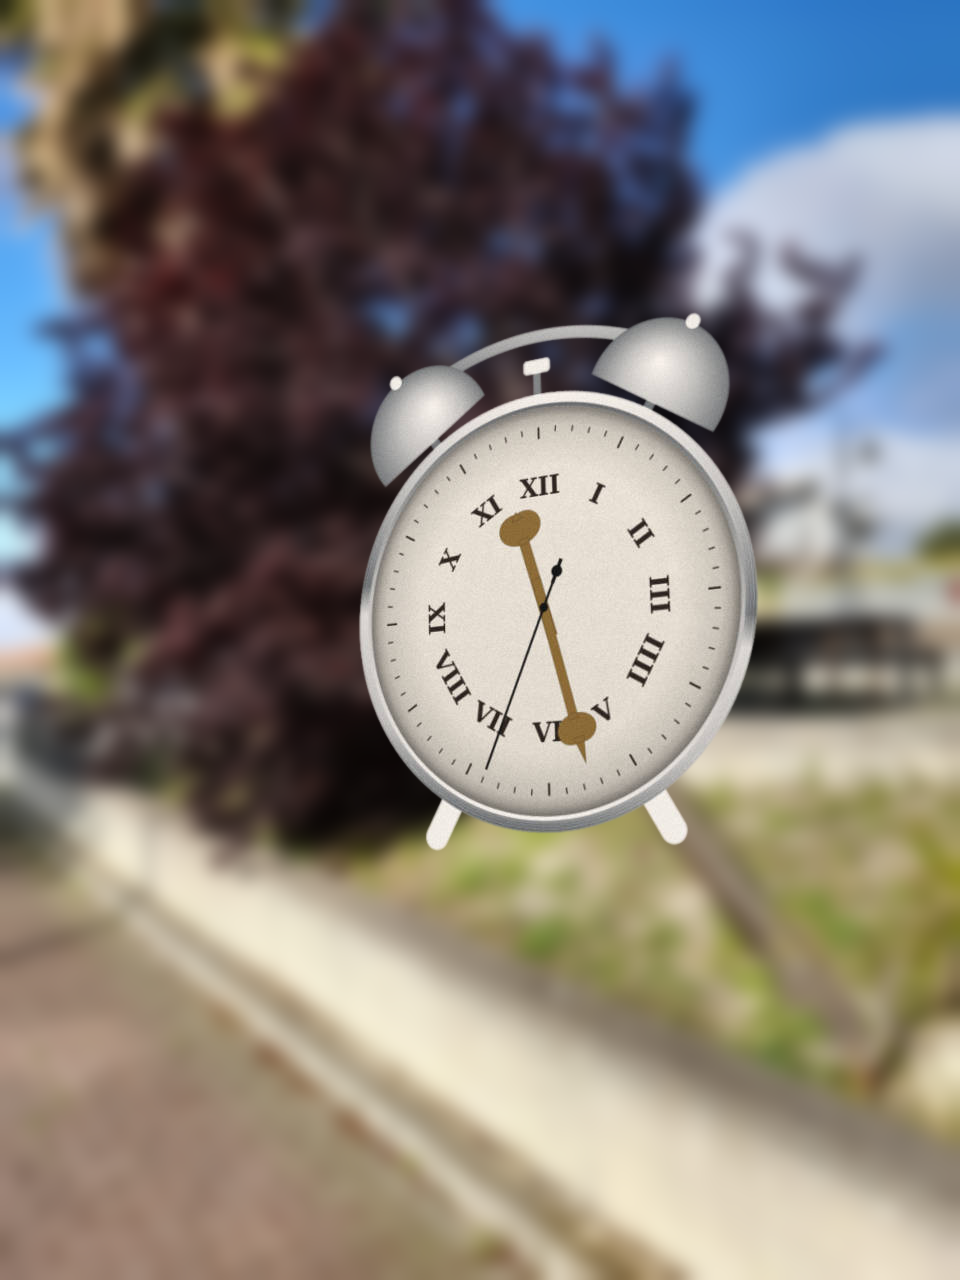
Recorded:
11.27.34
